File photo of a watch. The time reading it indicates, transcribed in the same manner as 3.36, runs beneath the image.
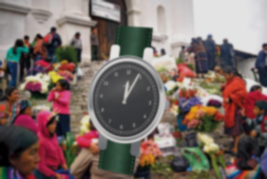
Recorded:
12.04
